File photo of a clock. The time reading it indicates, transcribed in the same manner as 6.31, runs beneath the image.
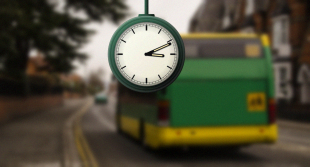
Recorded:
3.11
